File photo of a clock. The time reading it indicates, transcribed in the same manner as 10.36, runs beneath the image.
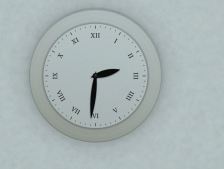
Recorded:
2.31
